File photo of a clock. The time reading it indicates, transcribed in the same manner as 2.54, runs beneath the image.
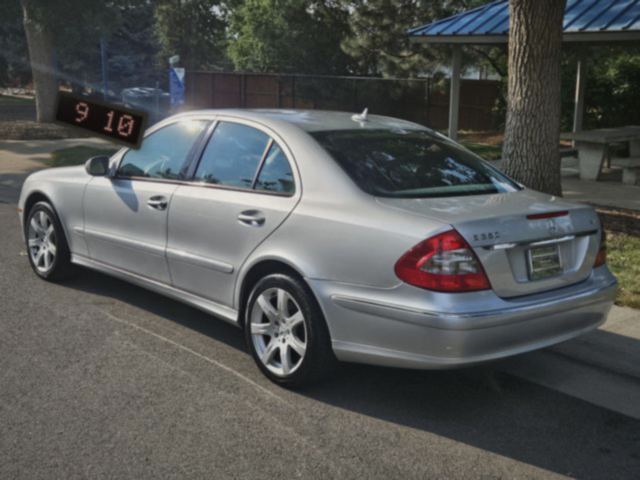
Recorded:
9.10
